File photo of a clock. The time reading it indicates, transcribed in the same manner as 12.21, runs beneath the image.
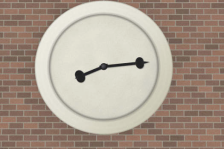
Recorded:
8.14
